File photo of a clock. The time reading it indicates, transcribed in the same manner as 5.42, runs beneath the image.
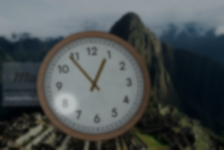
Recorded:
12.54
